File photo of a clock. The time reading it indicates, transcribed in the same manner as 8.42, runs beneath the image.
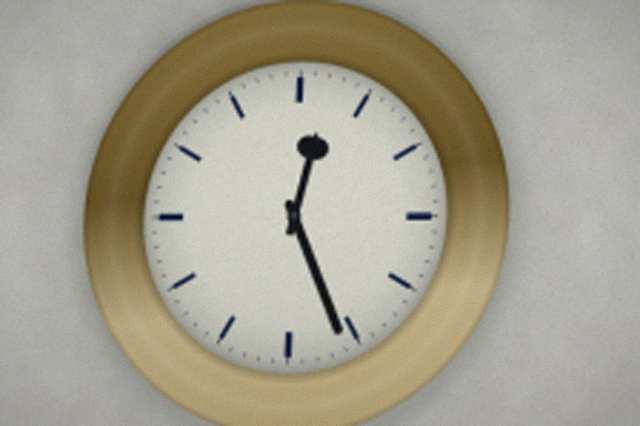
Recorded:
12.26
